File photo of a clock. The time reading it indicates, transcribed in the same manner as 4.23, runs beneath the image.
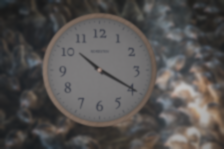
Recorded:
10.20
